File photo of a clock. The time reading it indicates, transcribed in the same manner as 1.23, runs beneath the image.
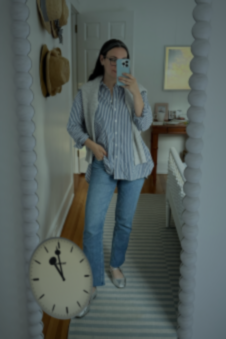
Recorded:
10.59
